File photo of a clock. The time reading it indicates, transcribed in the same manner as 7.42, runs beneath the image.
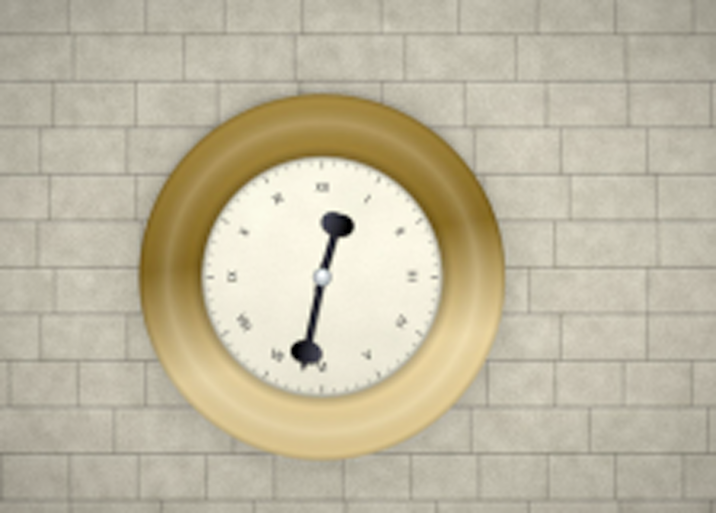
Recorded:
12.32
